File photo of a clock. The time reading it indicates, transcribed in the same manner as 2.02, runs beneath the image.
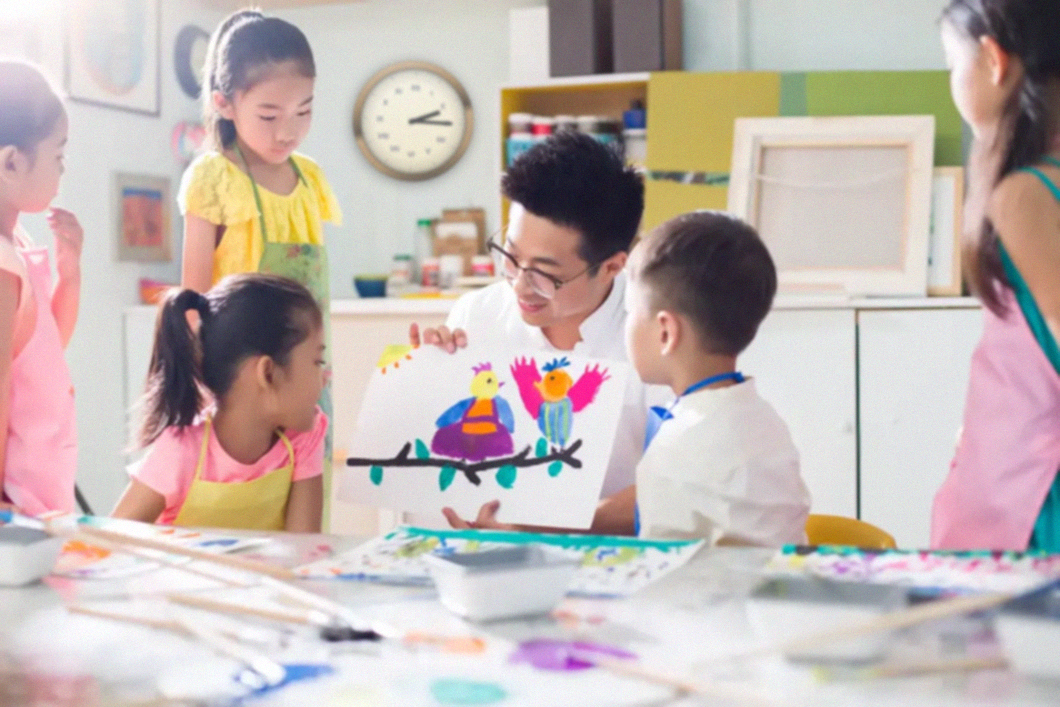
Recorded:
2.15
